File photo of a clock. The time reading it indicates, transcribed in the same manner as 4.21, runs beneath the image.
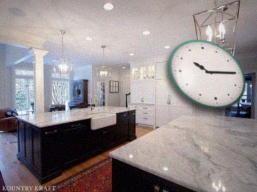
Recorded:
10.15
